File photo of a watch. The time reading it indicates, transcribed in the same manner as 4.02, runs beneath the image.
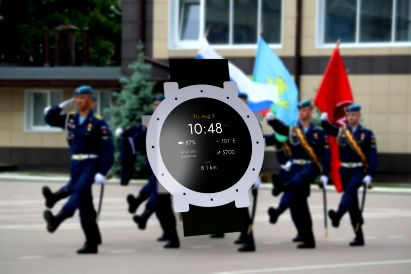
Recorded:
10.48
